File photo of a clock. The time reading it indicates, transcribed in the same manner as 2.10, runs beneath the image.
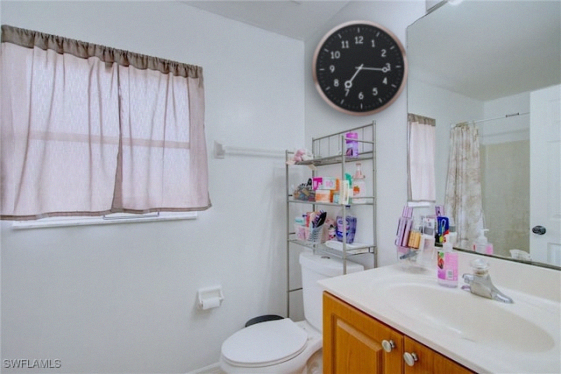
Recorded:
7.16
